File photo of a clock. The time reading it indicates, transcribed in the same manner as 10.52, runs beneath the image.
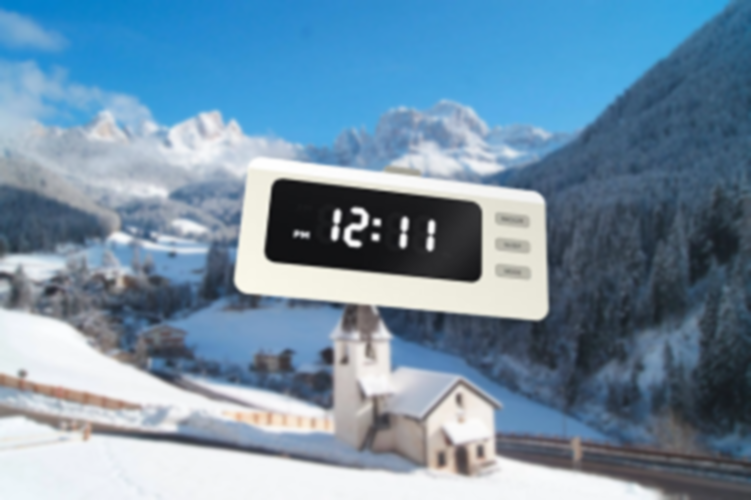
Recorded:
12.11
